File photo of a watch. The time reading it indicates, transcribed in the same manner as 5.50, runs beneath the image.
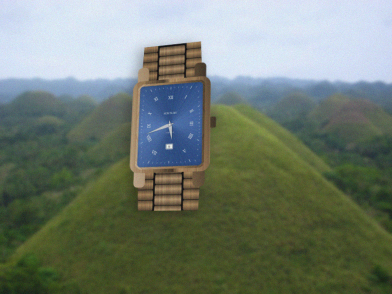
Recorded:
5.42
